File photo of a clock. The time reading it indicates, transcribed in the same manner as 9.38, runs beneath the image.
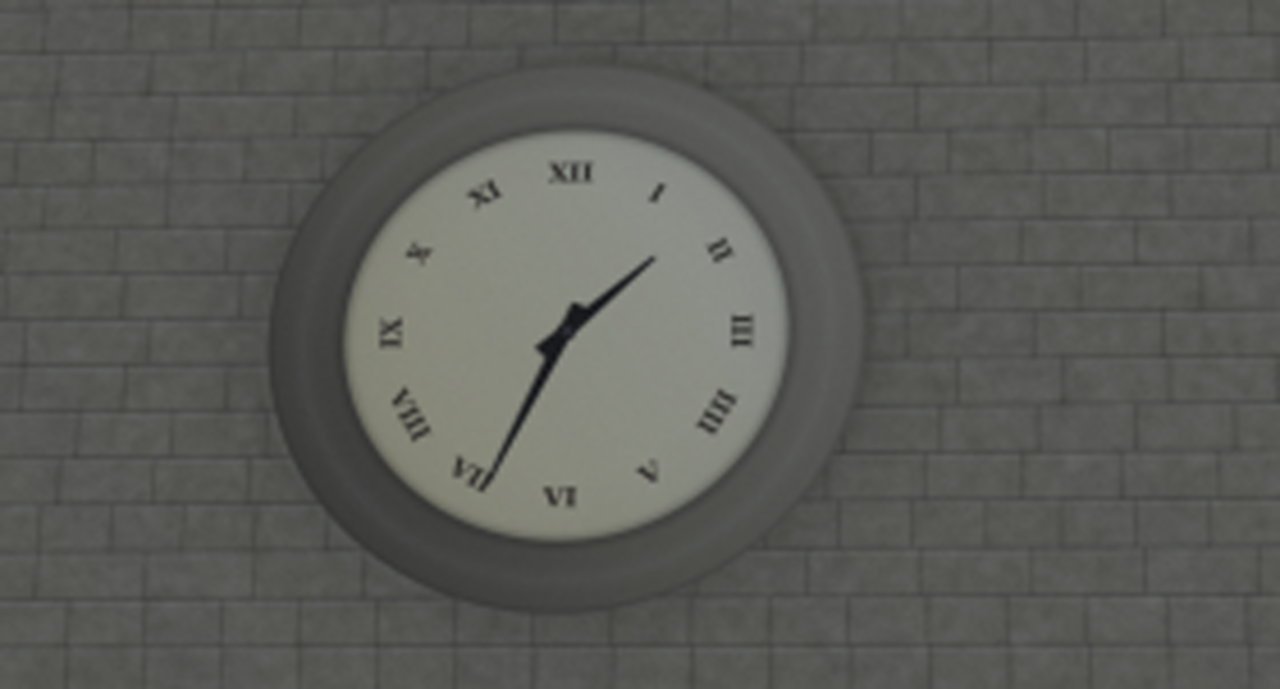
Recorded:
1.34
